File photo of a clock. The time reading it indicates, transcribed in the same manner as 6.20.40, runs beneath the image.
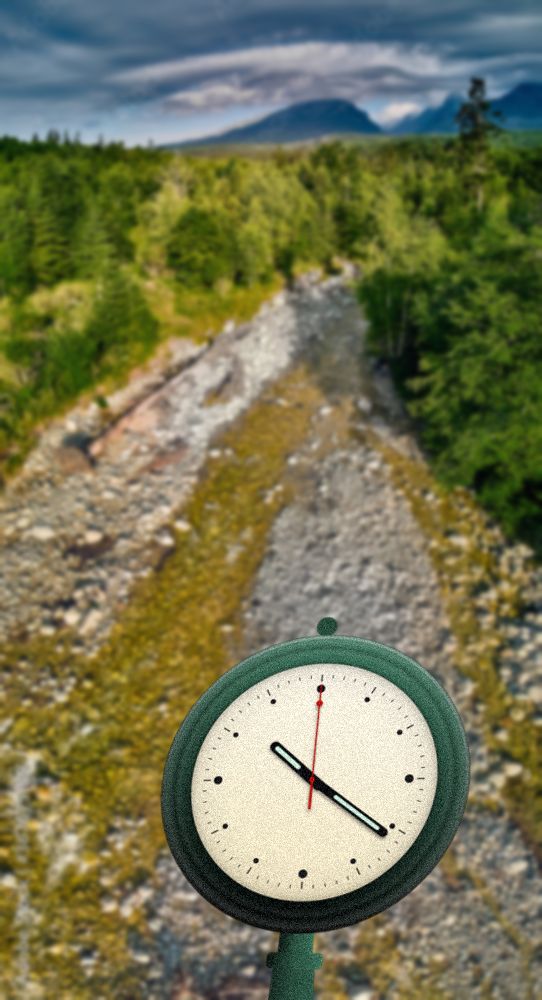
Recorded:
10.21.00
